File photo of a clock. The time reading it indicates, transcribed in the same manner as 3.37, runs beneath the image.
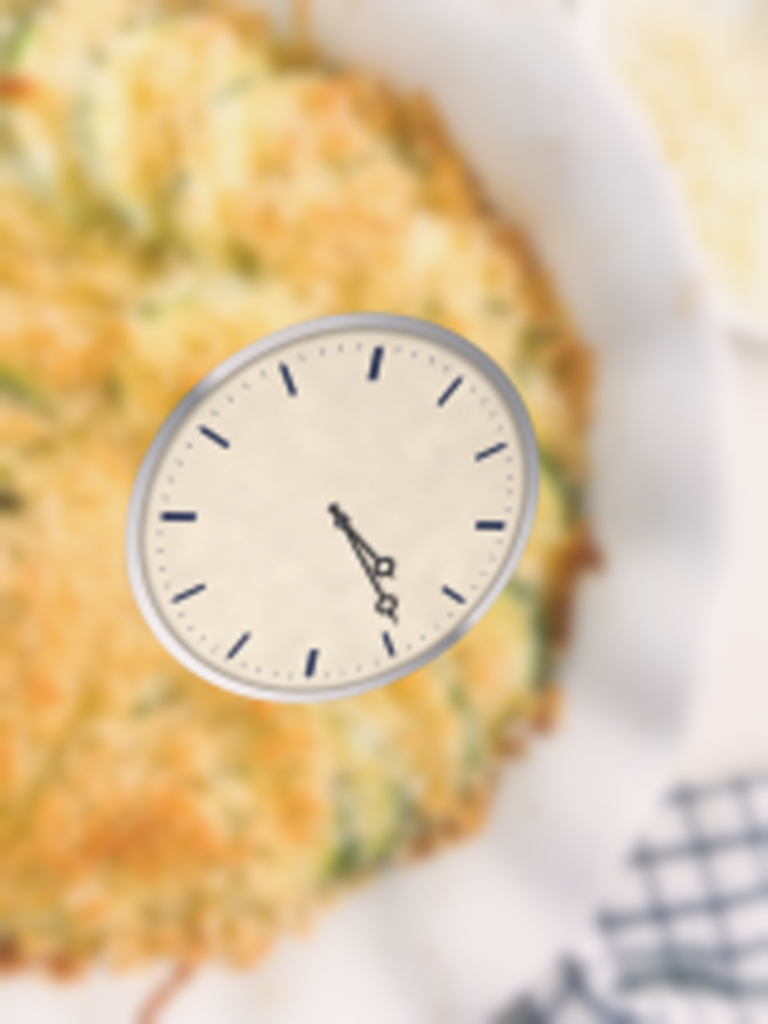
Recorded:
4.24
